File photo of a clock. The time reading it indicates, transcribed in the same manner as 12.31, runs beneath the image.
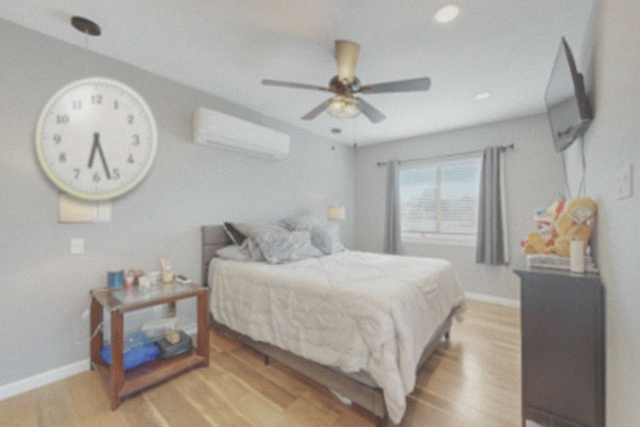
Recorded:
6.27
